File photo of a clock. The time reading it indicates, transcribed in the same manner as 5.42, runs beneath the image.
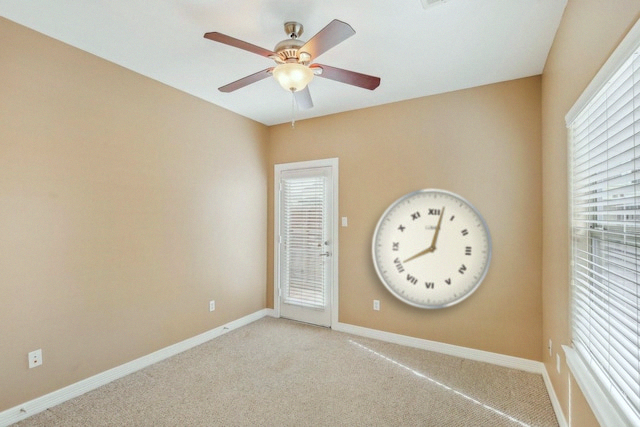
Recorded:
8.02
